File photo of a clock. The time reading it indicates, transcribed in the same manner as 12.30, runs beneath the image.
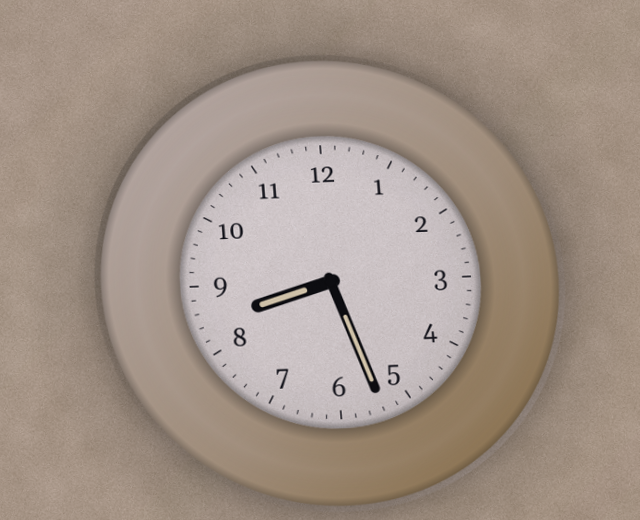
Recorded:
8.27
